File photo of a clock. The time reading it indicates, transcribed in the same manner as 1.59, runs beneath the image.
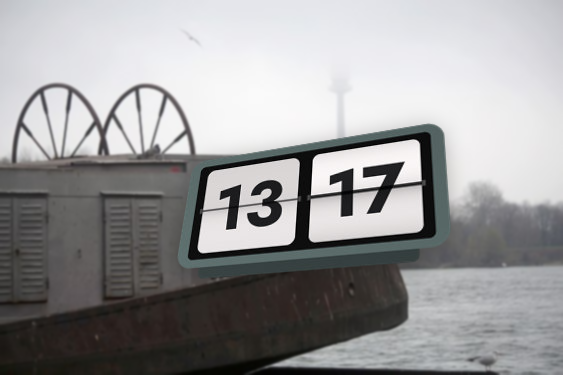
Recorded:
13.17
